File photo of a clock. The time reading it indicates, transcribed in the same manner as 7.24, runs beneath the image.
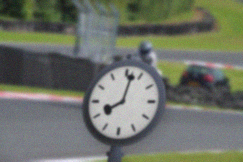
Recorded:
8.02
